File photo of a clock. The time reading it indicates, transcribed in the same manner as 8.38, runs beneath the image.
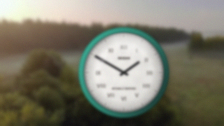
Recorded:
1.50
